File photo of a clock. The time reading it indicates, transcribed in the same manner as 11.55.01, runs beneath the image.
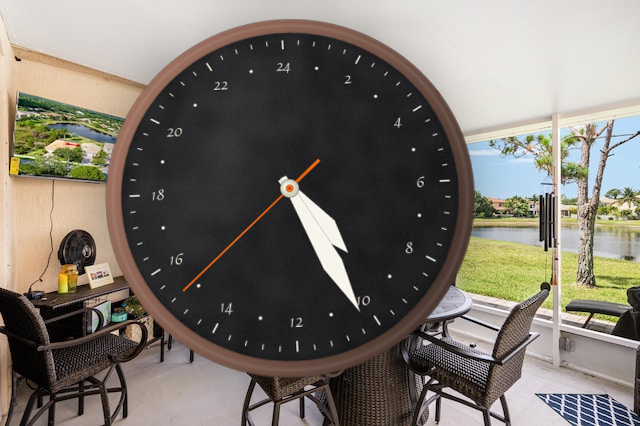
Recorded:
9.25.38
